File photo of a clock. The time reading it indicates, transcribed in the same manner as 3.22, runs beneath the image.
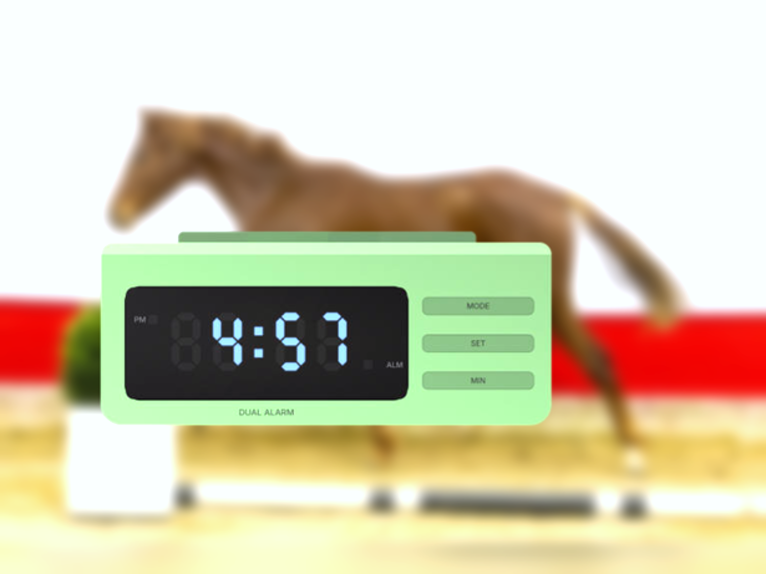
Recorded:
4.57
